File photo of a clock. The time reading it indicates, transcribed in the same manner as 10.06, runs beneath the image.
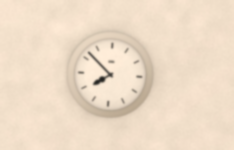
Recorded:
7.52
